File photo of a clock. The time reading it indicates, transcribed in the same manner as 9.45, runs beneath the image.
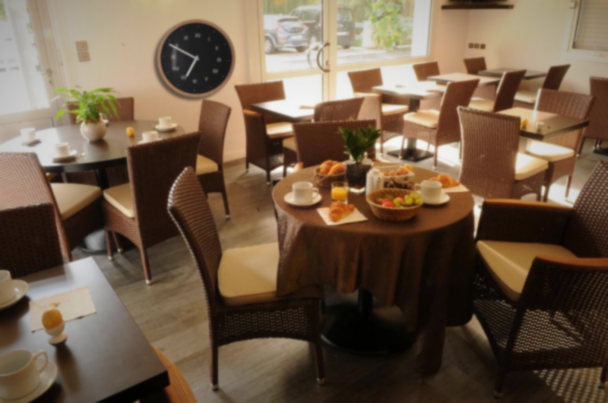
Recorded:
6.49
